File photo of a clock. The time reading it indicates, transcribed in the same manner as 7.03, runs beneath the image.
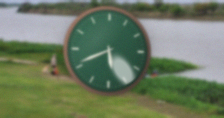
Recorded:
5.41
